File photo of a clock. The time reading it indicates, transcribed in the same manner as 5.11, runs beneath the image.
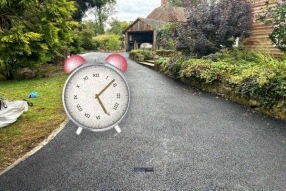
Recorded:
5.08
